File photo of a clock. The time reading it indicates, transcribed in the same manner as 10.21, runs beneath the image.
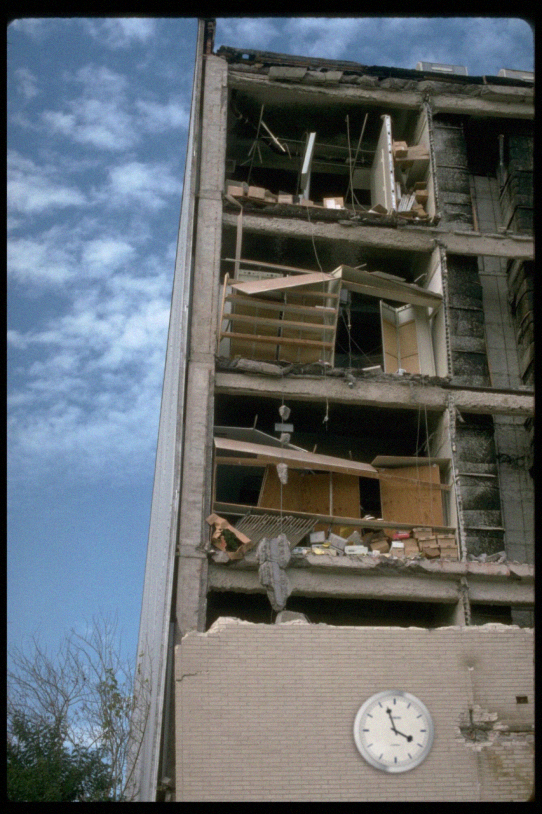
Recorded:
3.57
